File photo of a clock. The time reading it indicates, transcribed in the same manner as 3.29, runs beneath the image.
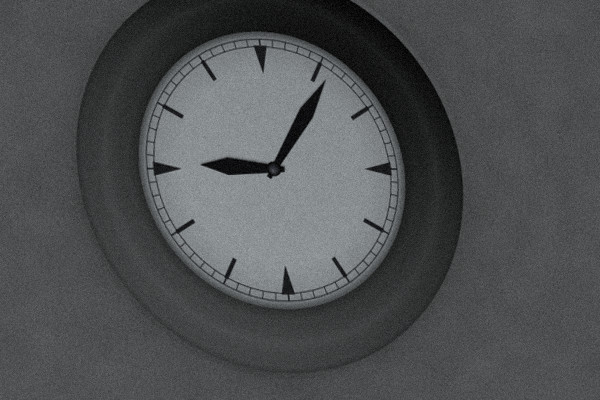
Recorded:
9.06
